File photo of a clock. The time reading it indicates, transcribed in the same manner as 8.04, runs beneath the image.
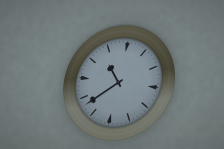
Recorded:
10.38
